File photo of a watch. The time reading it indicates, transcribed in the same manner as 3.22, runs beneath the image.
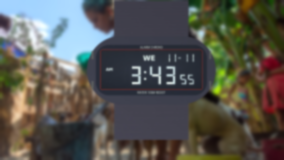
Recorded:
3.43
